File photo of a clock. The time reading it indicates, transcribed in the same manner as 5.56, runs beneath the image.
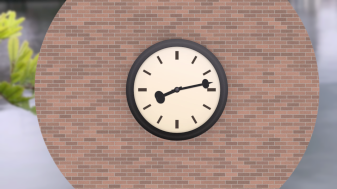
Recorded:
8.13
